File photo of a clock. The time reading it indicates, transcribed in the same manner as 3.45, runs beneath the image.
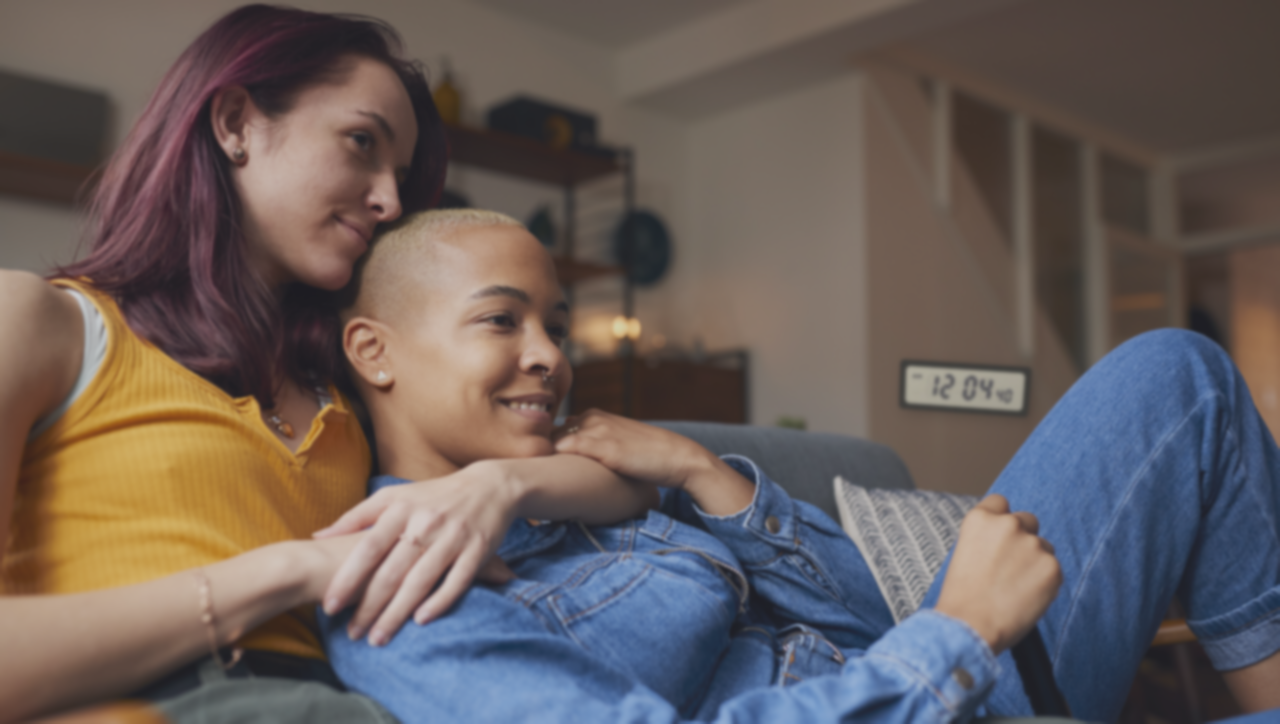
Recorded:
12.04
